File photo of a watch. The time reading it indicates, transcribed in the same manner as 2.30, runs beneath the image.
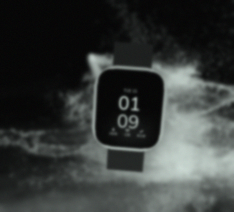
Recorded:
1.09
